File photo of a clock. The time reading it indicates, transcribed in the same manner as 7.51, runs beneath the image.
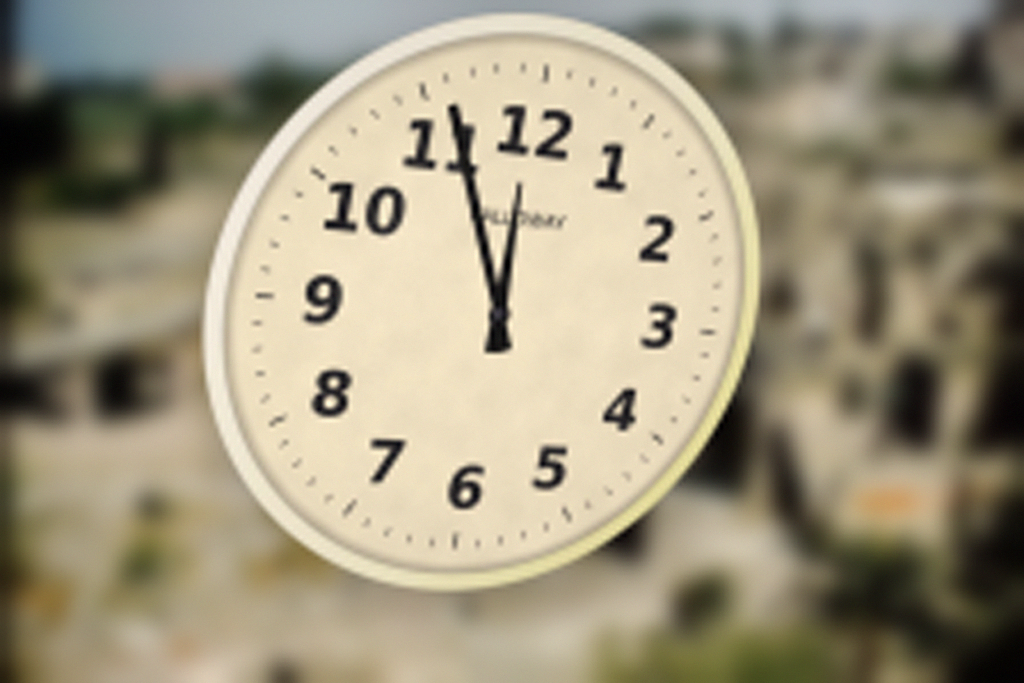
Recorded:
11.56
